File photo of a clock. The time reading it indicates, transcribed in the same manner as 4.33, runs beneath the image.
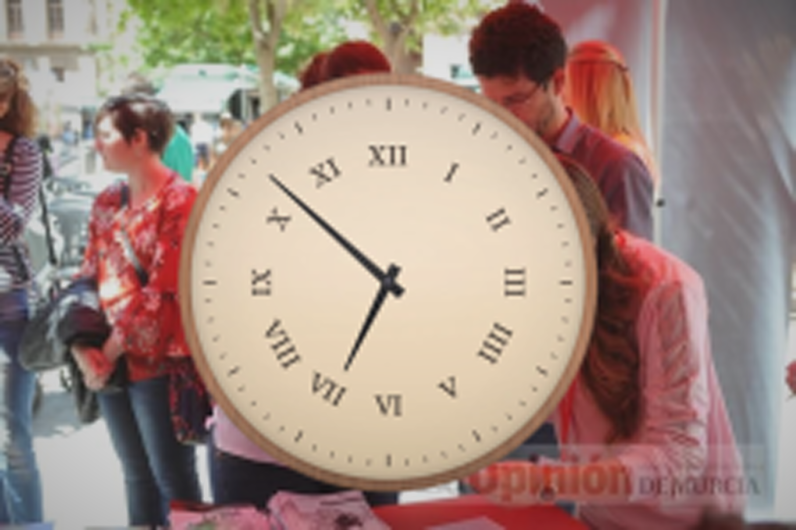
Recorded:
6.52
